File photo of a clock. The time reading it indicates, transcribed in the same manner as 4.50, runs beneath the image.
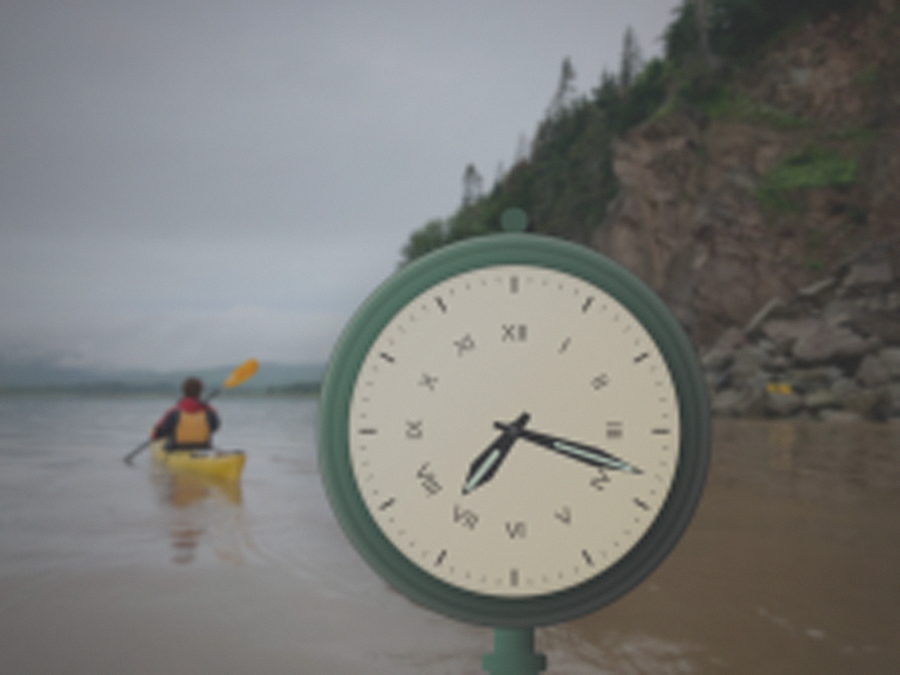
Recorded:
7.18
